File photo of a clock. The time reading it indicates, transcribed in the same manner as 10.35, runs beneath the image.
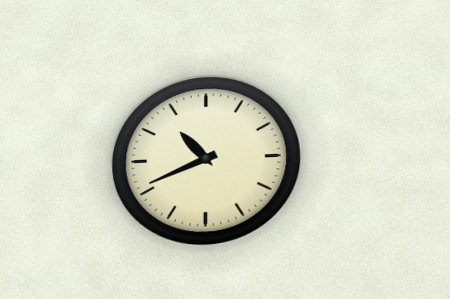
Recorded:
10.41
